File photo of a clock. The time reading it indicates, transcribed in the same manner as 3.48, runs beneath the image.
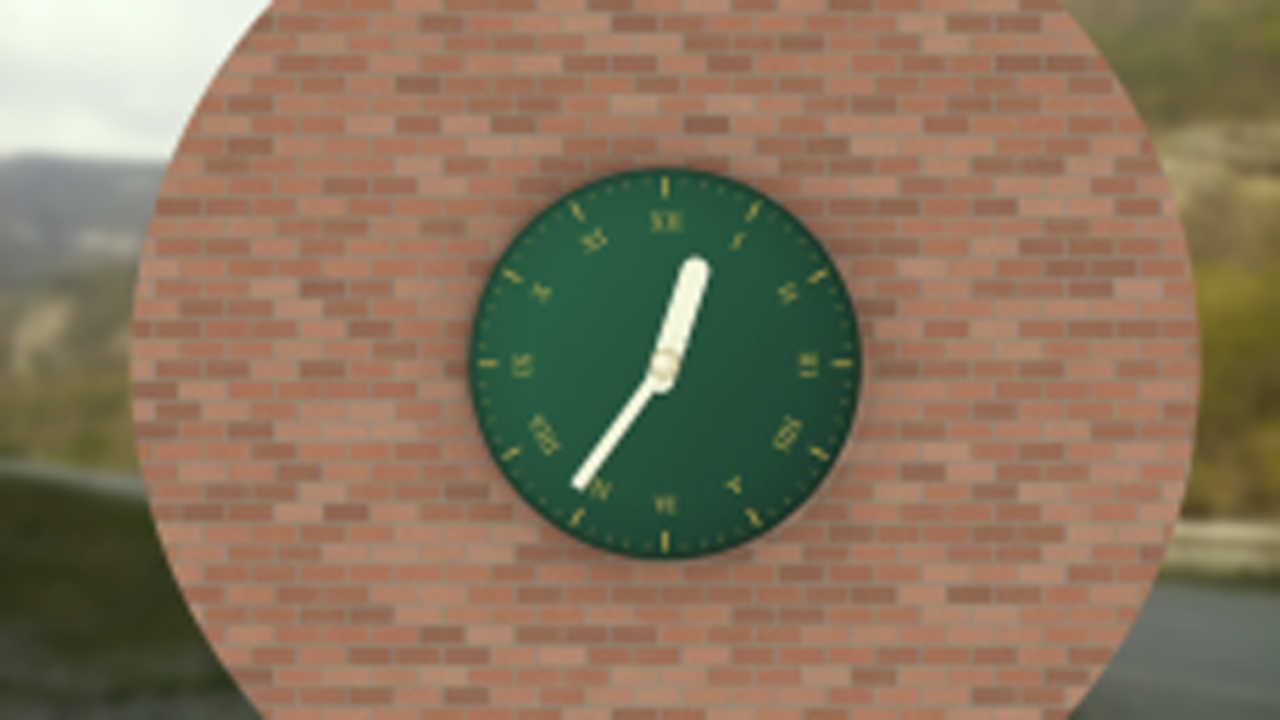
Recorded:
12.36
